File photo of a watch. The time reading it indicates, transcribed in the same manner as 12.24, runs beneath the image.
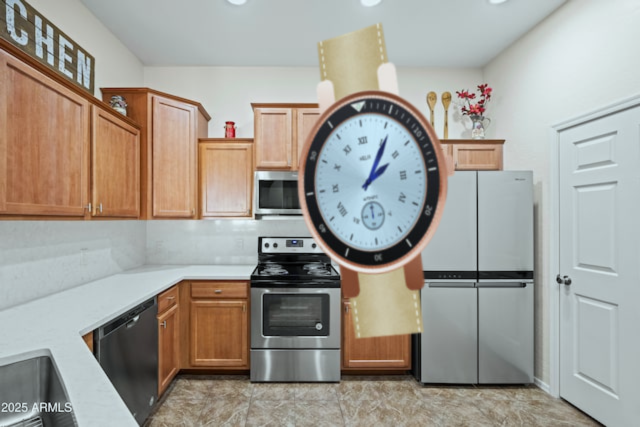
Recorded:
2.06
